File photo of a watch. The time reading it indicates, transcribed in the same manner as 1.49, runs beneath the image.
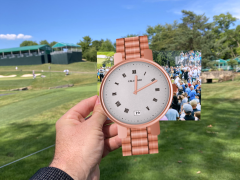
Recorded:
12.11
